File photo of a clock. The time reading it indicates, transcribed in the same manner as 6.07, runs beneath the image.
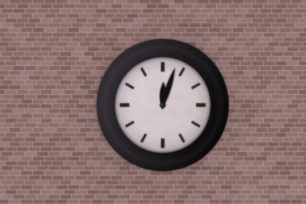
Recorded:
12.03
